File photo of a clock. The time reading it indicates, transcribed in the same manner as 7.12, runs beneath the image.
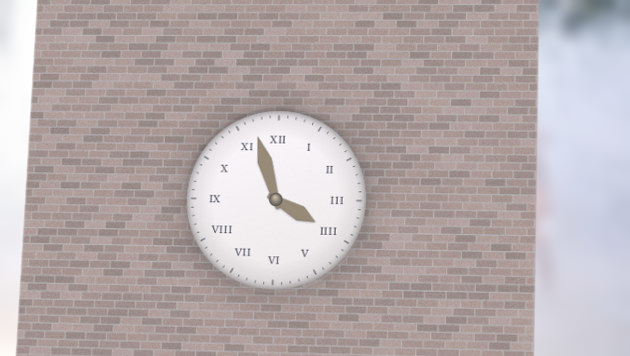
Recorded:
3.57
